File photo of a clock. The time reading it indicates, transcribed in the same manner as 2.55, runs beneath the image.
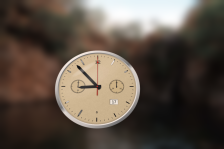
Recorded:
8.53
